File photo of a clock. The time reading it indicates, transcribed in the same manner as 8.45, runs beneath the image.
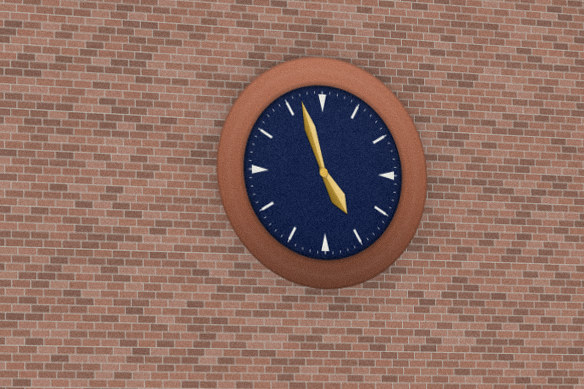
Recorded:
4.57
